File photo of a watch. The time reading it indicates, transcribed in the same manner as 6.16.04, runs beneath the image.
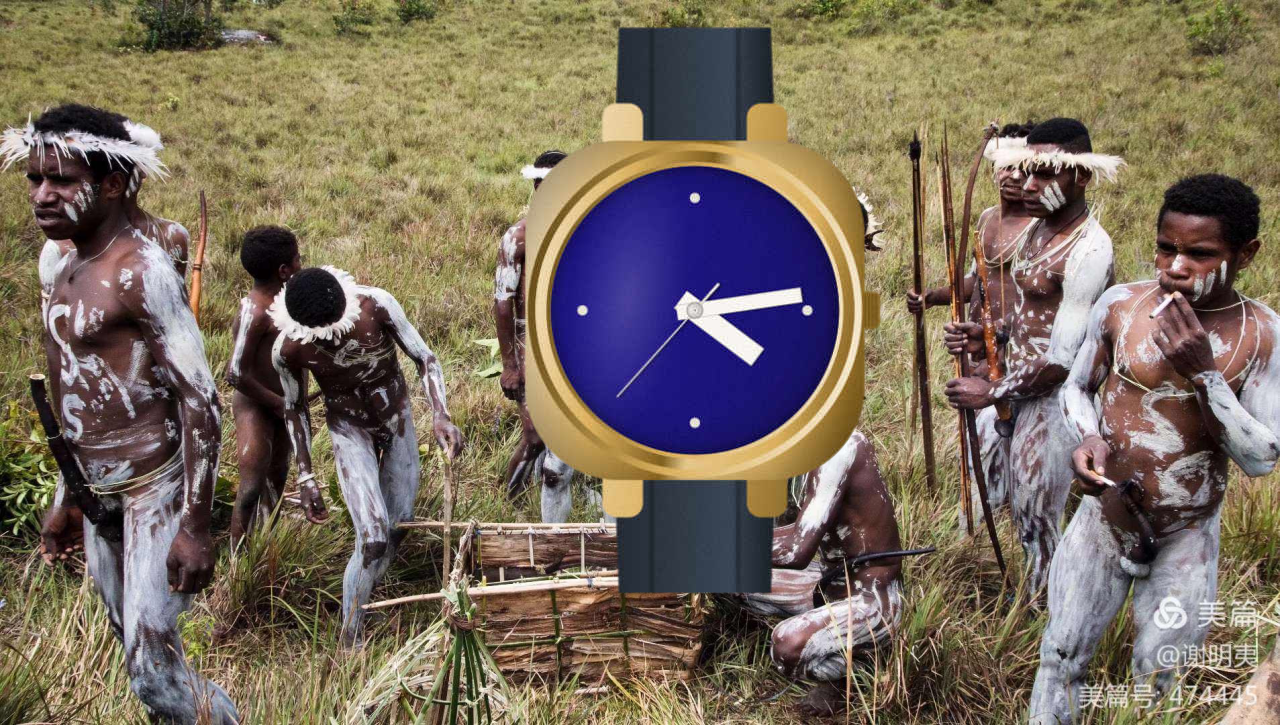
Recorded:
4.13.37
